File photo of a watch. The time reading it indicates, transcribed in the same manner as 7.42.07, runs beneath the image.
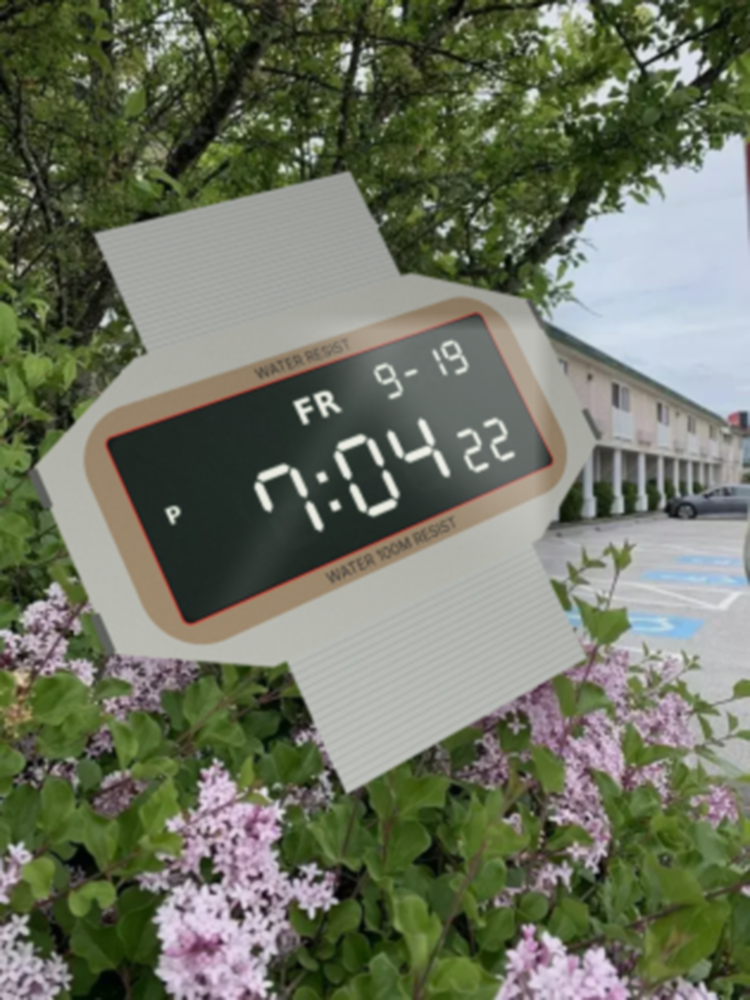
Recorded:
7.04.22
